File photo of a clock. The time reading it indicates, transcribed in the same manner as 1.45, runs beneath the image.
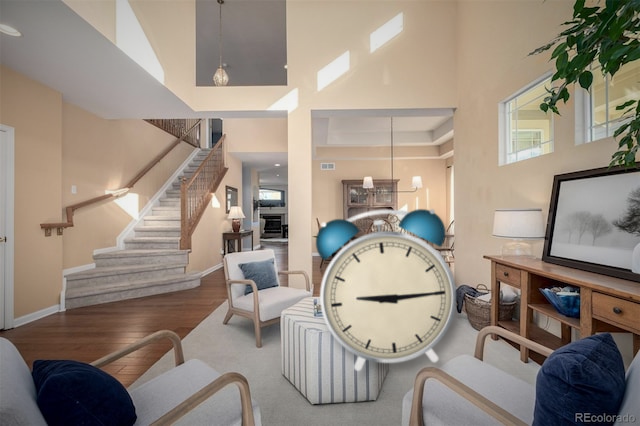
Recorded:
9.15
